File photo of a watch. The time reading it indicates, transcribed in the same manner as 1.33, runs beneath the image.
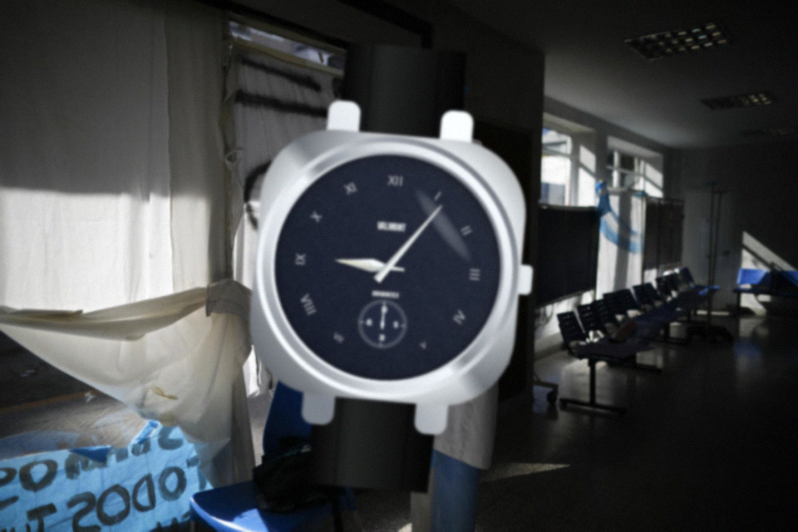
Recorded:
9.06
